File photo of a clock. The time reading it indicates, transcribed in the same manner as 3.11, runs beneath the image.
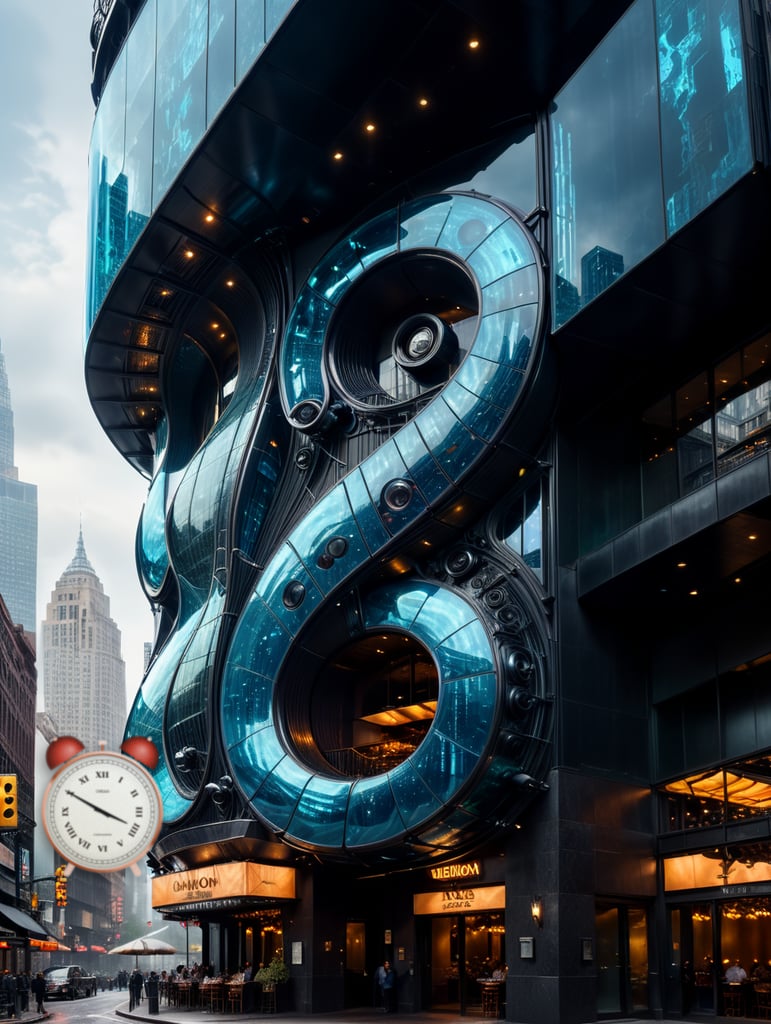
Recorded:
3.50
